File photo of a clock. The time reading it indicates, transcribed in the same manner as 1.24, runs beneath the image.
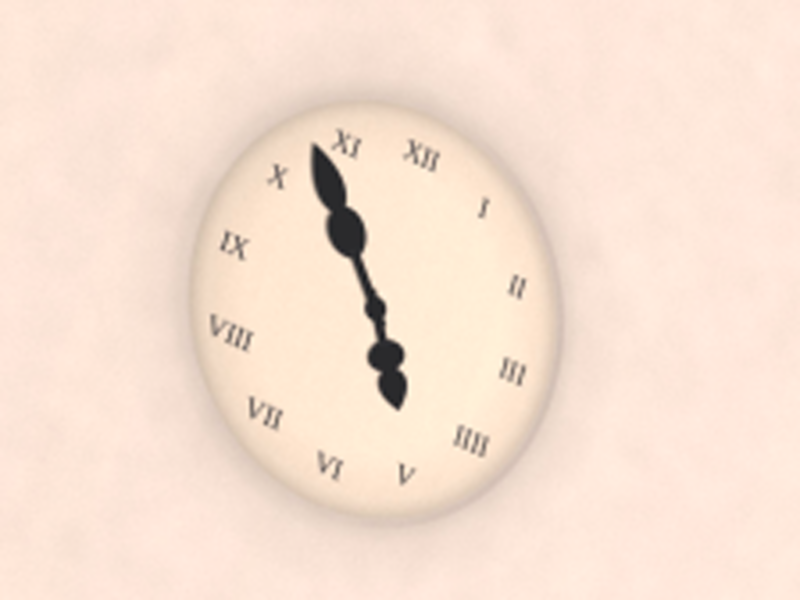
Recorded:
4.53
